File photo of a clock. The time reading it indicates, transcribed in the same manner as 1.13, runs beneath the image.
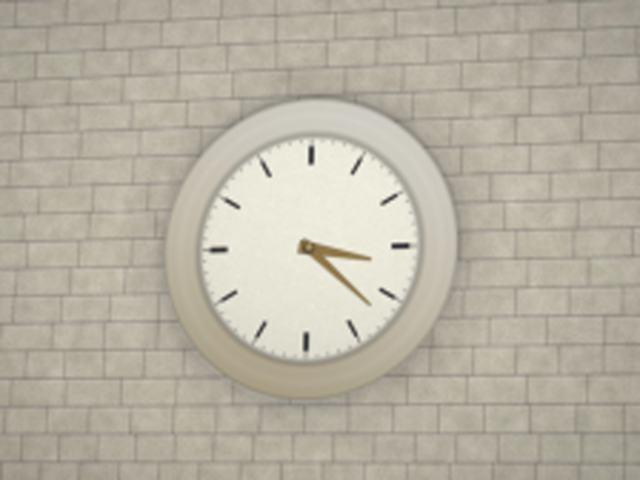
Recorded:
3.22
